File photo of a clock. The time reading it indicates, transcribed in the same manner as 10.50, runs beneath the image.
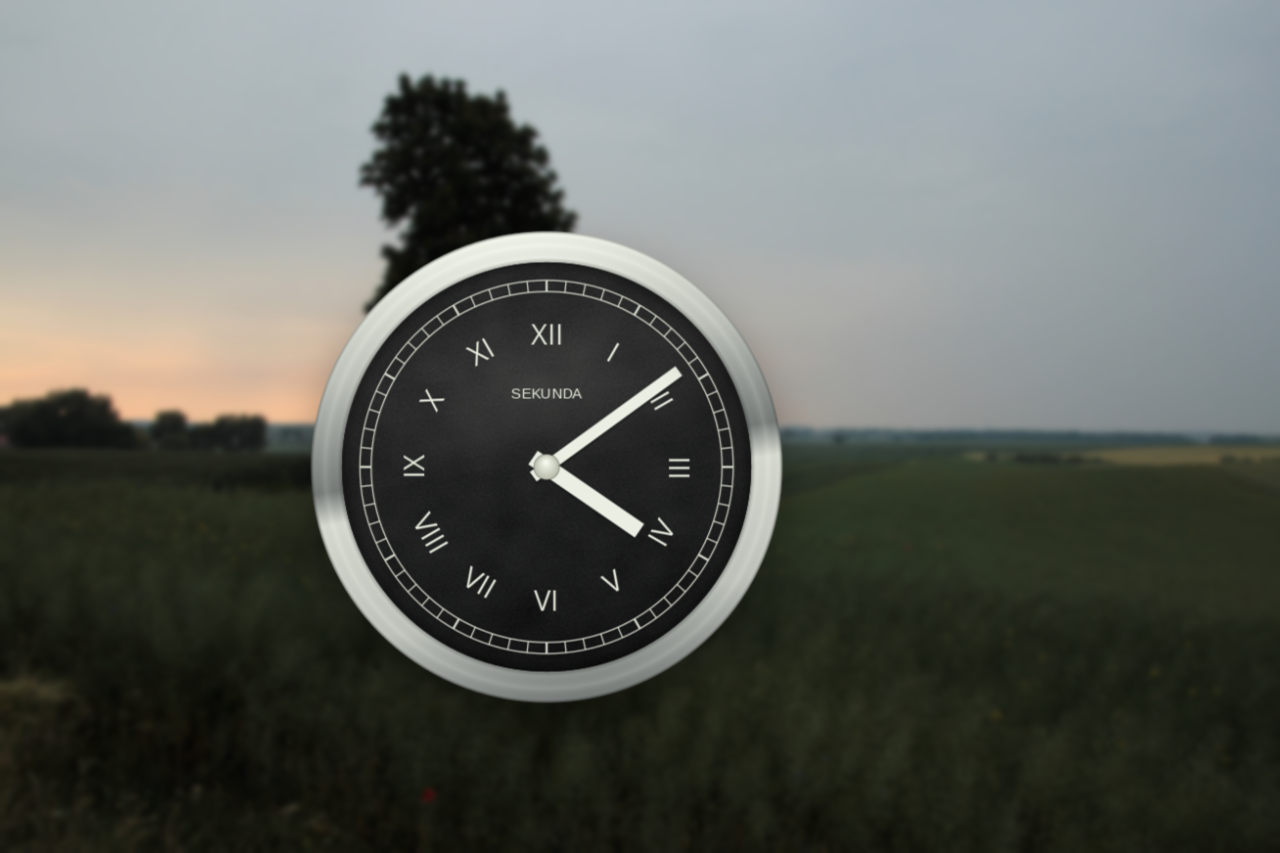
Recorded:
4.09
